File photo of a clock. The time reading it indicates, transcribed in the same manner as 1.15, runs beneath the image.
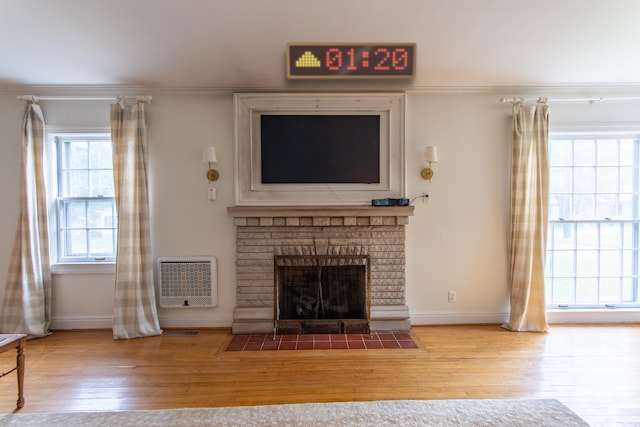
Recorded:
1.20
